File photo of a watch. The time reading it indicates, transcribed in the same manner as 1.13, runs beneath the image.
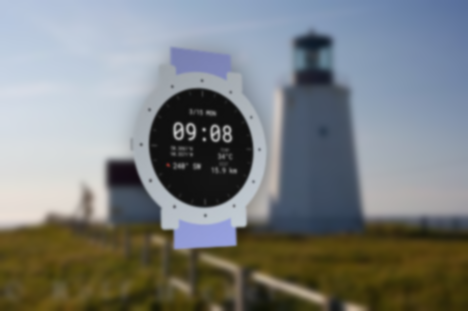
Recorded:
9.08
